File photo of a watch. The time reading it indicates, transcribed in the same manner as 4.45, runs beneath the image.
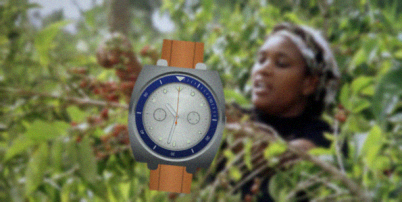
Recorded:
10.32
